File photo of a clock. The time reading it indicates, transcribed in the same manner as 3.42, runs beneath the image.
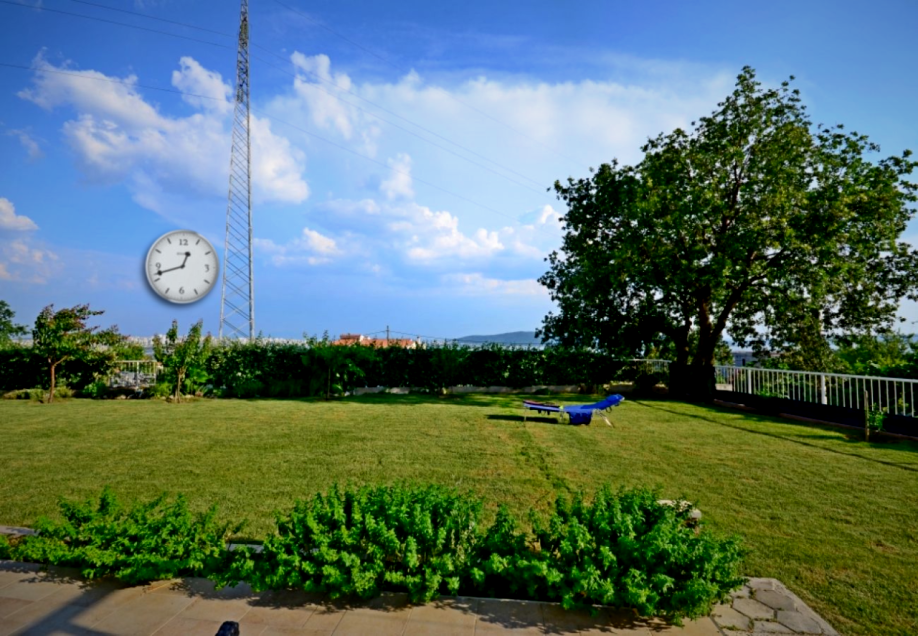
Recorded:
12.42
